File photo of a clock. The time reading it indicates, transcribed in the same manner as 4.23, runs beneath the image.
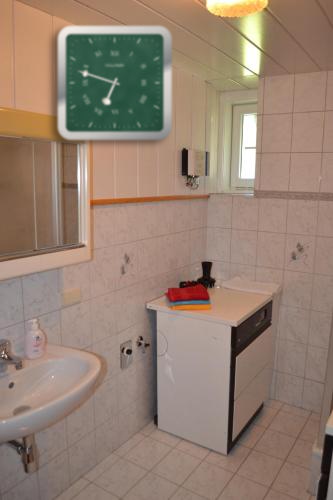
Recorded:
6.48
